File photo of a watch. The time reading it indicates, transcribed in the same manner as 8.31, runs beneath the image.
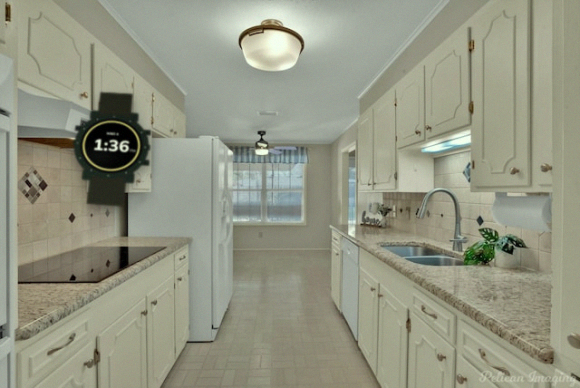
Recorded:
1.36
